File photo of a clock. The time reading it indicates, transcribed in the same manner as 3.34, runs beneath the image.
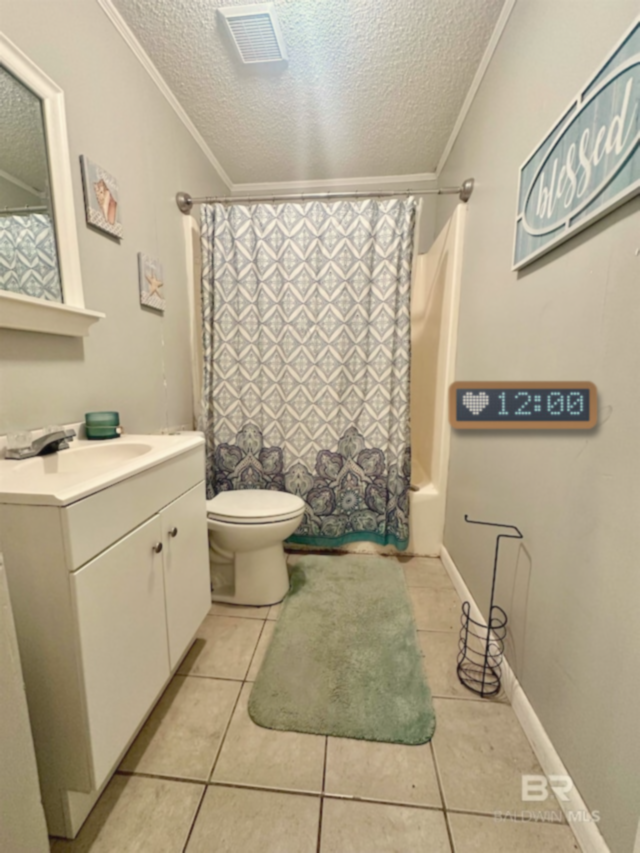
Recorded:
12.00
